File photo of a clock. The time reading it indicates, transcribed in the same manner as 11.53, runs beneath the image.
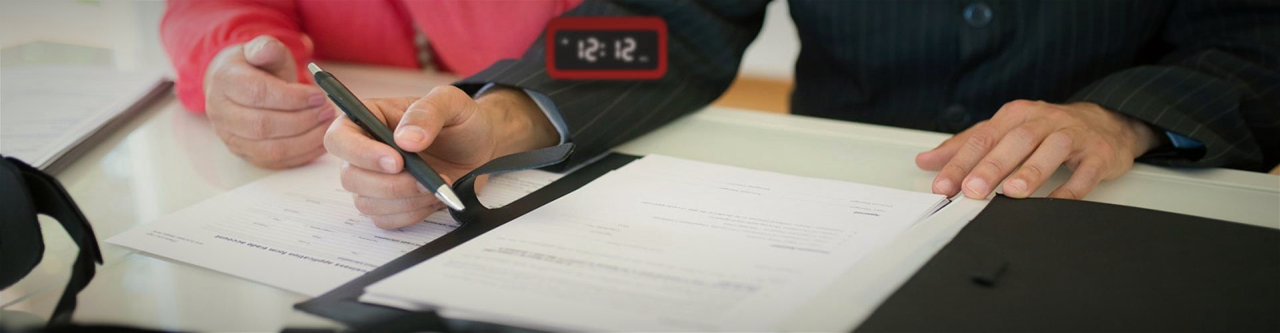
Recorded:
12.12
